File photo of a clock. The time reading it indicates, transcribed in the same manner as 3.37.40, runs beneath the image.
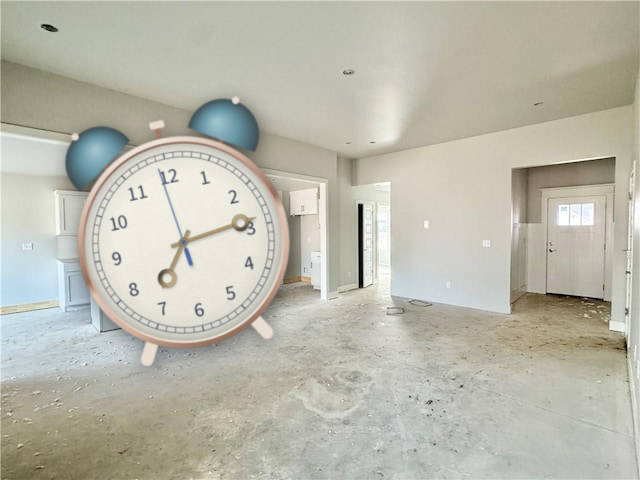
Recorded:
7.13.59
